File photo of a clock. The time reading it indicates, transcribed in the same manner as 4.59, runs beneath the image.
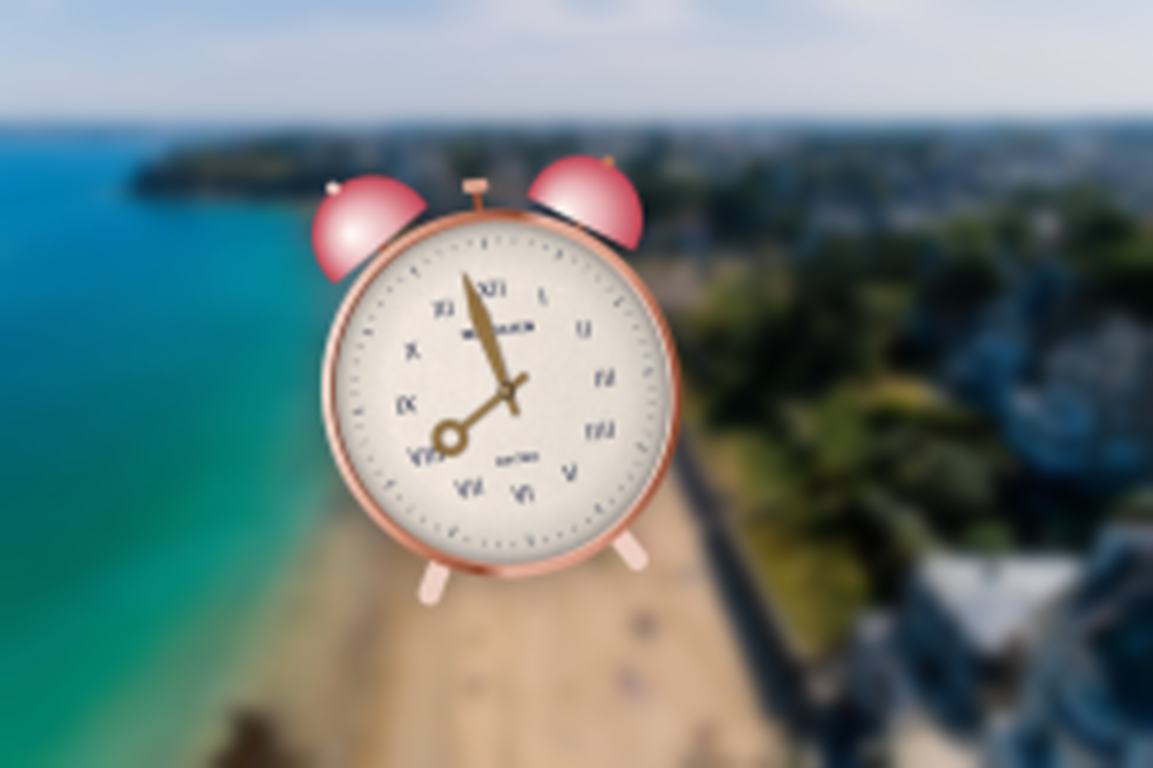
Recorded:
7.58
